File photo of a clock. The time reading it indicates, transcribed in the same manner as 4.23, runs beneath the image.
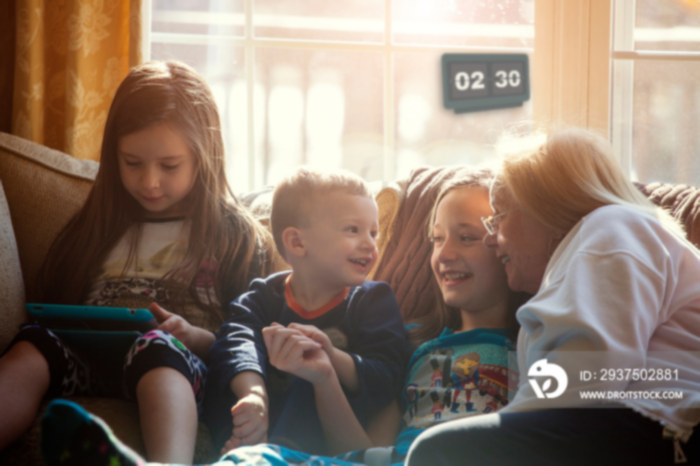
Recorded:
2.30
